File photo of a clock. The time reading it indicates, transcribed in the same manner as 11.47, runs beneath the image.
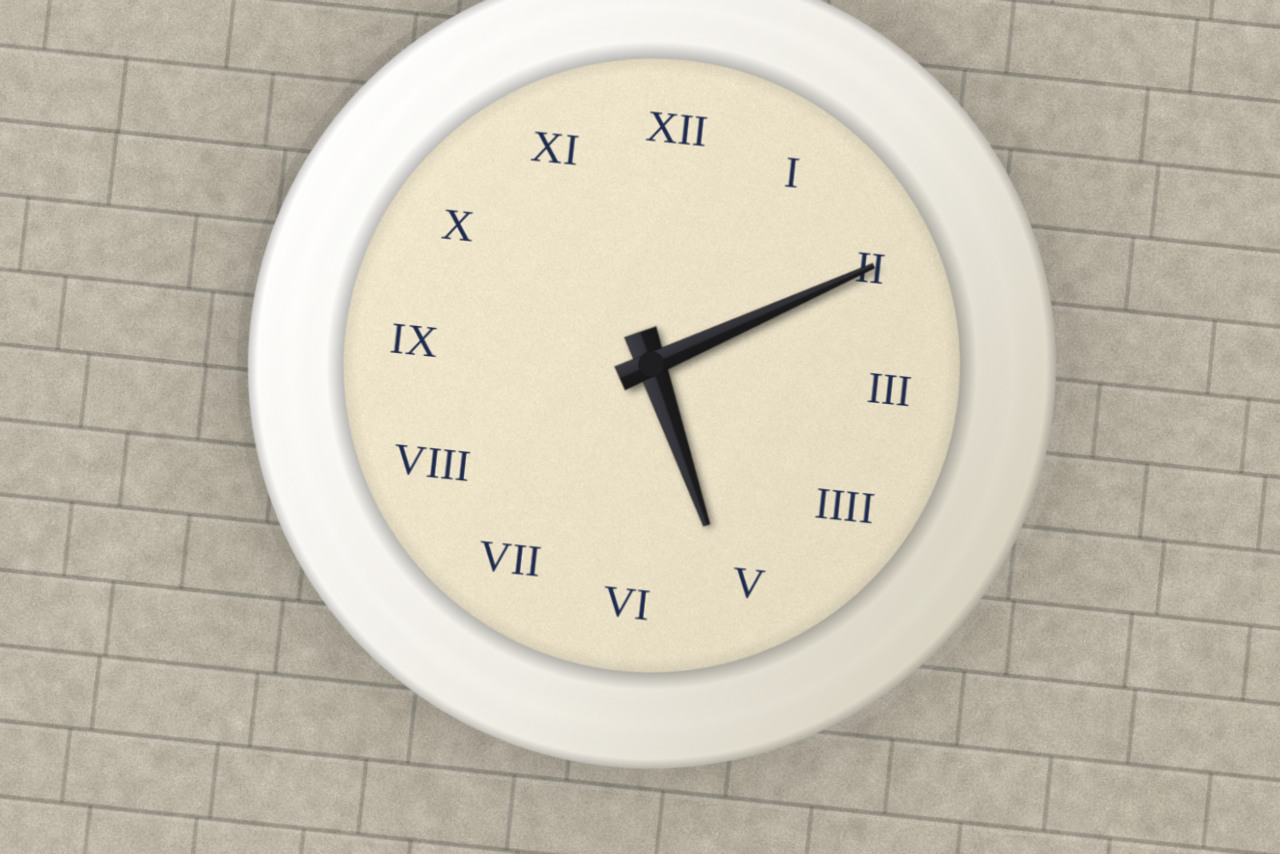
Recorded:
5.10
